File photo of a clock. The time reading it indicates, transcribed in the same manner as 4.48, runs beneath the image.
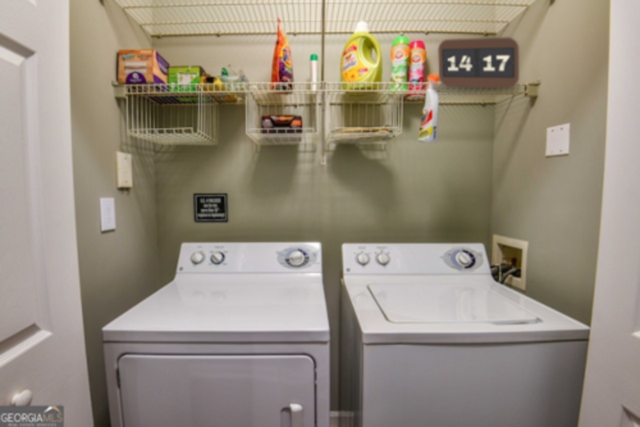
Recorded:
14.17
